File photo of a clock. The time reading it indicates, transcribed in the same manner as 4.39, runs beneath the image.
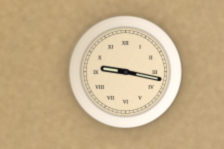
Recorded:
9.17
